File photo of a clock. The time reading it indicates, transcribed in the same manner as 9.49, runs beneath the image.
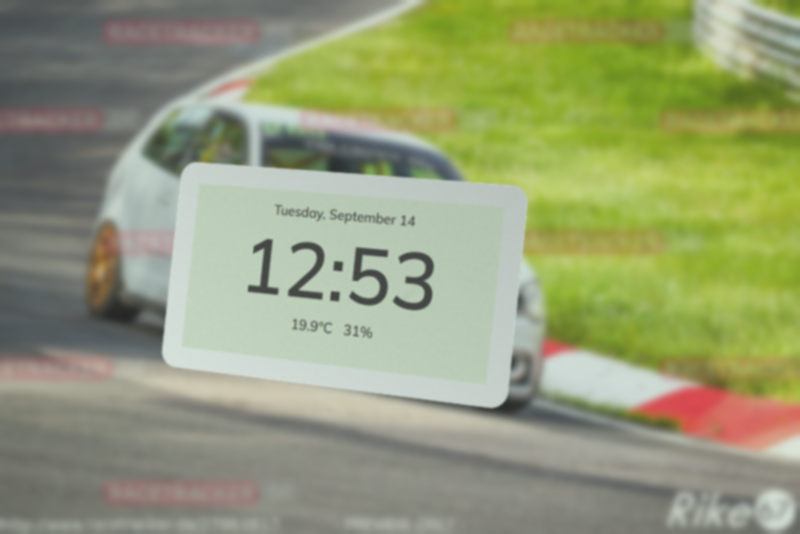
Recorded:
12.53
